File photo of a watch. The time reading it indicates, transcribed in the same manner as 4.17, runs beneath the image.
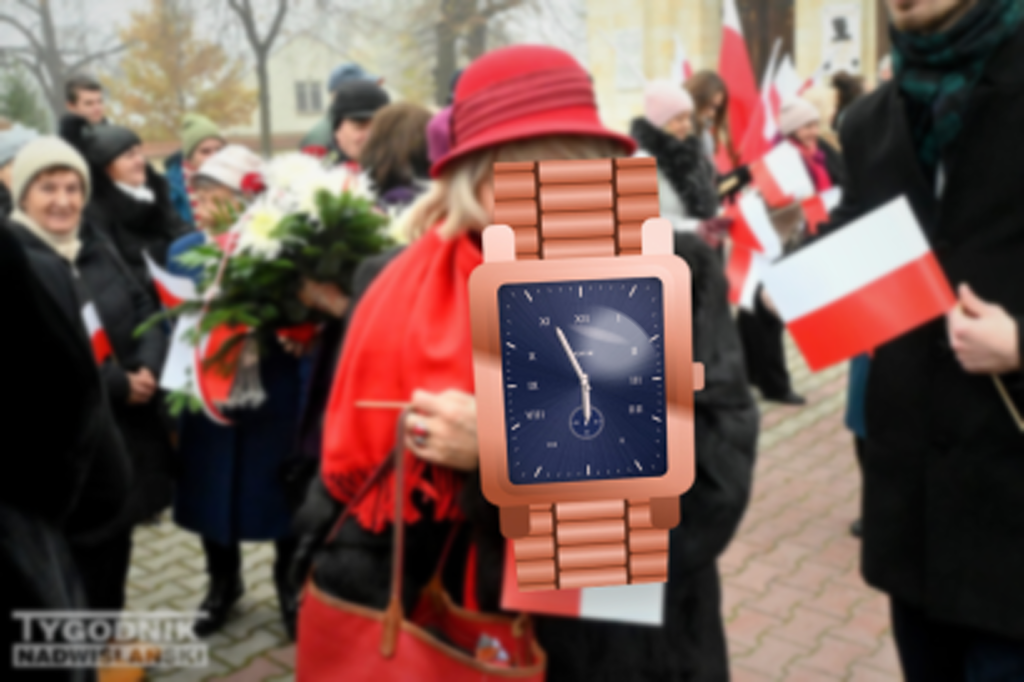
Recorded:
5.56
